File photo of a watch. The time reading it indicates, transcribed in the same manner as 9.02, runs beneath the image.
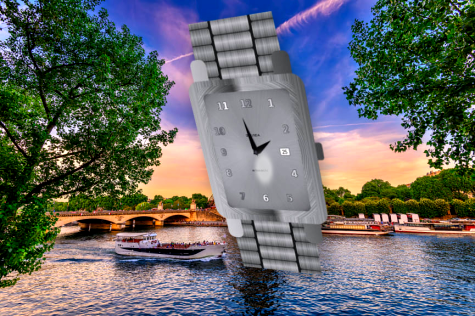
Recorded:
1.58
